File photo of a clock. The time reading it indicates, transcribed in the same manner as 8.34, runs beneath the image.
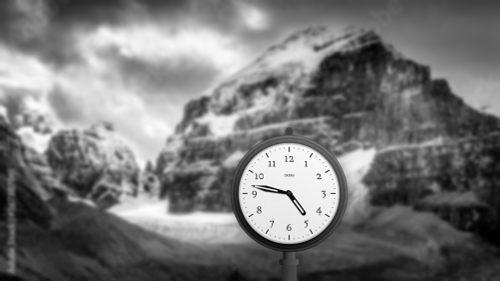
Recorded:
4.47
